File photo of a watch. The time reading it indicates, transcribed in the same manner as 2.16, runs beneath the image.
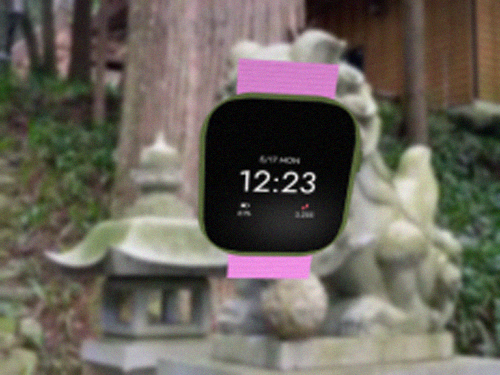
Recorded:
12.23
